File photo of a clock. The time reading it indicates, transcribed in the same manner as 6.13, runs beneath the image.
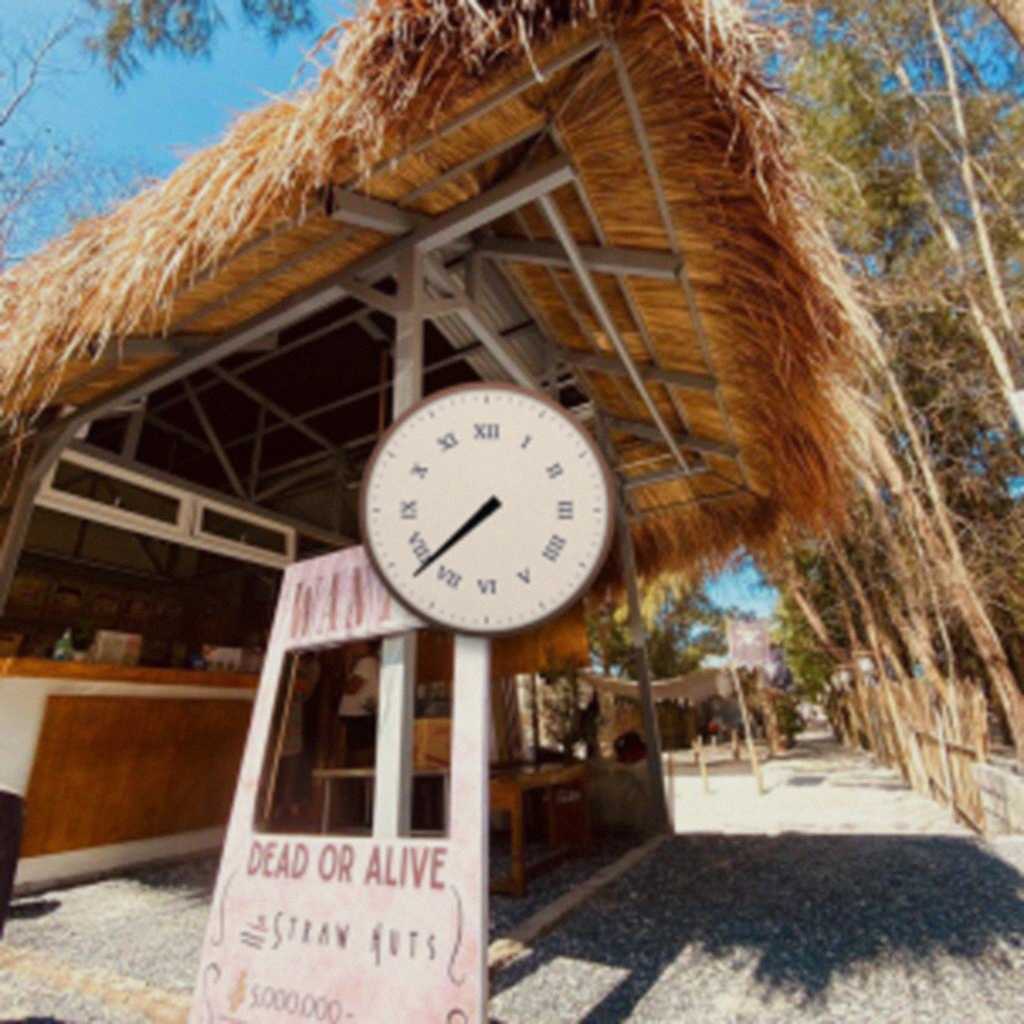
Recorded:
7.38
